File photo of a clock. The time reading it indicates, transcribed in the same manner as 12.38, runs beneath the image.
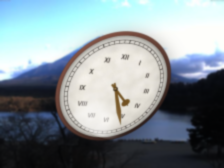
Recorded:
4.26
